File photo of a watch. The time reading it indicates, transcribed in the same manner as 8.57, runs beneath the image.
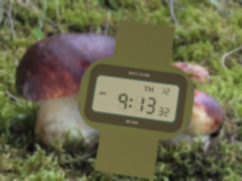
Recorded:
9.13
